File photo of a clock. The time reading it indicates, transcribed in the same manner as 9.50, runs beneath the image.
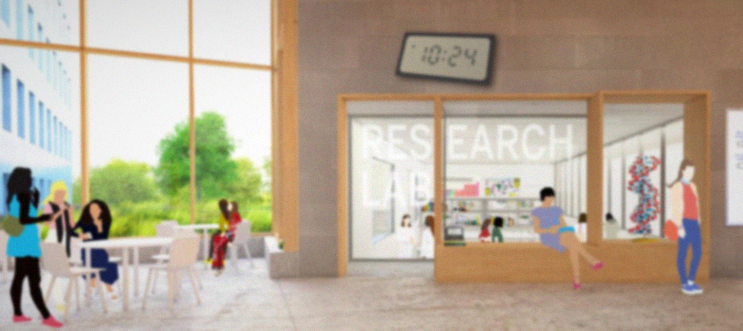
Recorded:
10.24
